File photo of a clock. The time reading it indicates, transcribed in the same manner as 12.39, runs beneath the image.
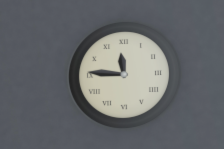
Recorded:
11.46
